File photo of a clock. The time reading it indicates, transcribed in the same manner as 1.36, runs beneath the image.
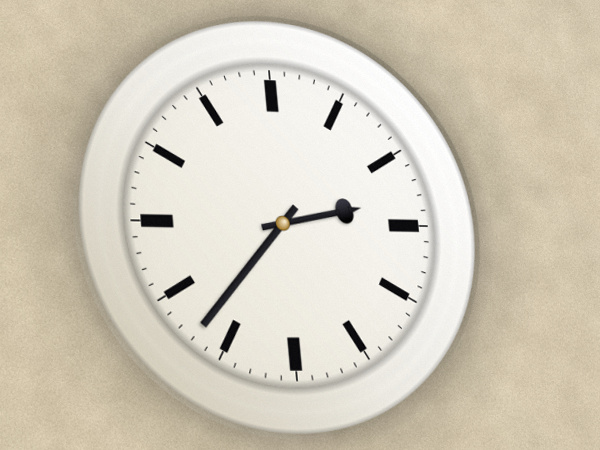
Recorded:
2.37
